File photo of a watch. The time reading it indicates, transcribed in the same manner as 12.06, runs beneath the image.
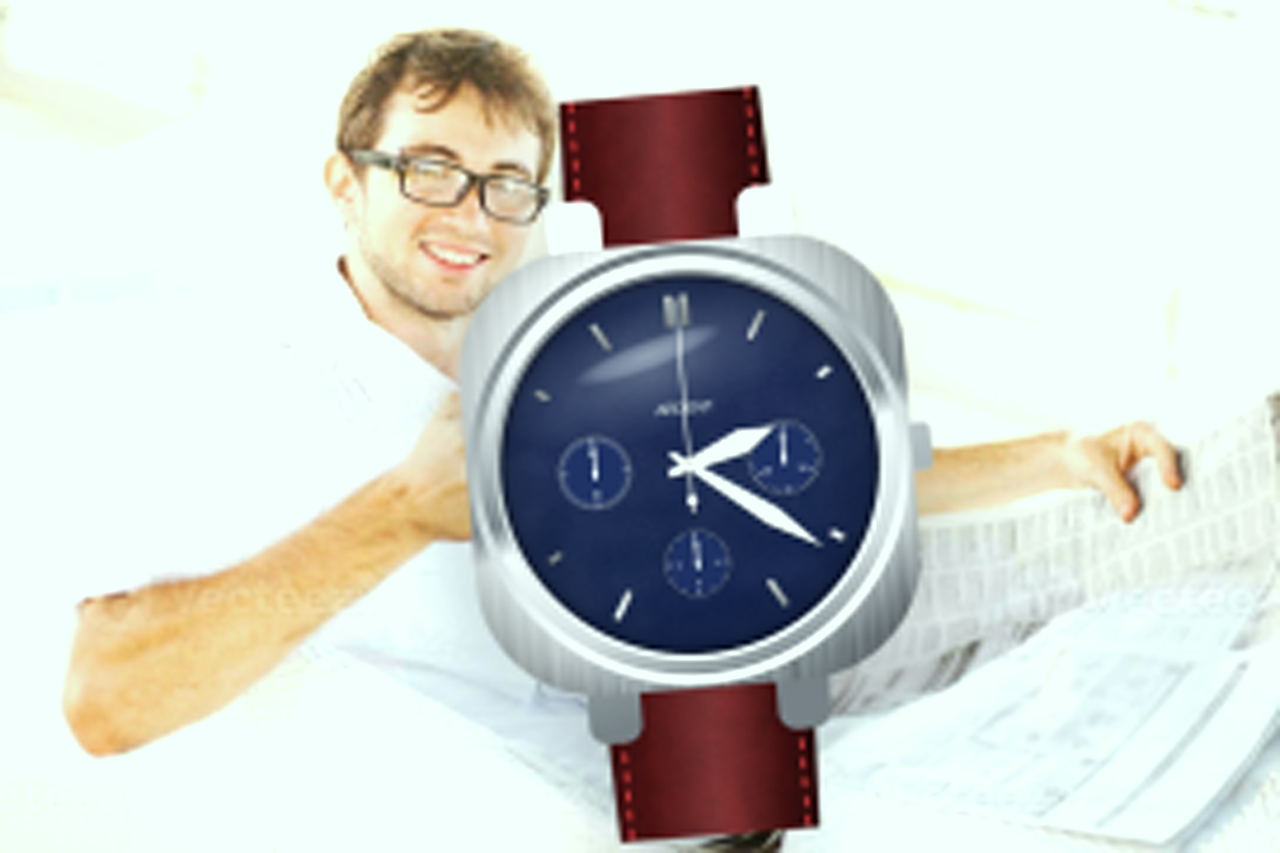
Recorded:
2.21
